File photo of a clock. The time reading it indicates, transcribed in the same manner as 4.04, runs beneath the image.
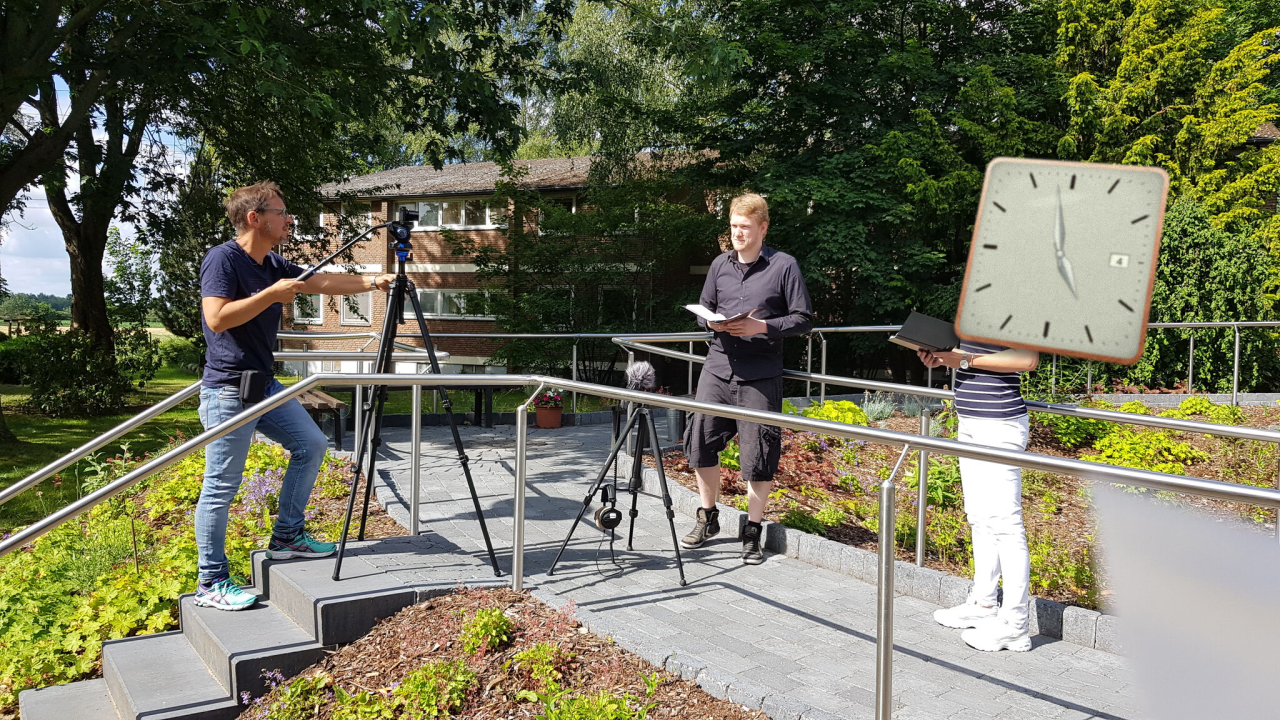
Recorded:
4.58
